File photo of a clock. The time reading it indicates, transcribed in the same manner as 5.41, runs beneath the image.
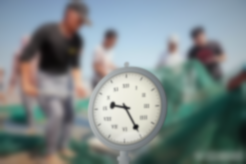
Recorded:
9.25
